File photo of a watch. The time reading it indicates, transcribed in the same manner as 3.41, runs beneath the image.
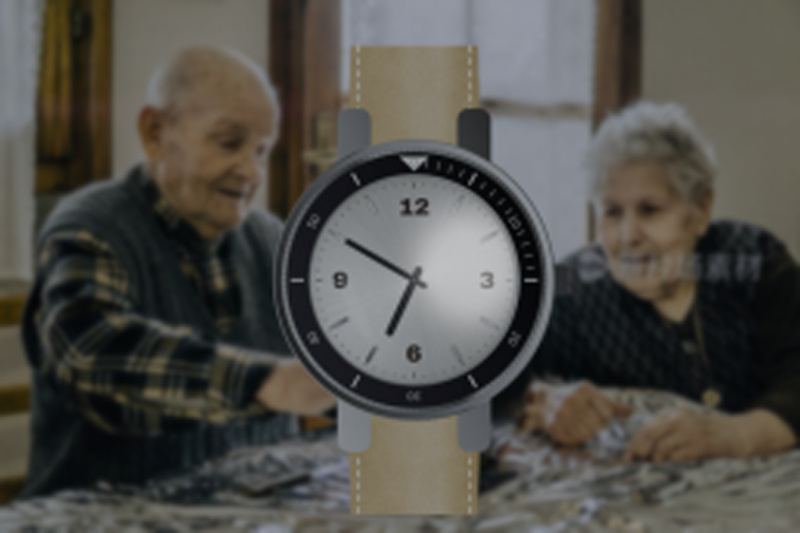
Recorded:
6.50
